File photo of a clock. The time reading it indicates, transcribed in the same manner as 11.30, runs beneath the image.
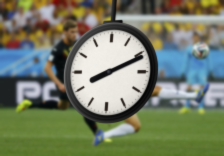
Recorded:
8.11
